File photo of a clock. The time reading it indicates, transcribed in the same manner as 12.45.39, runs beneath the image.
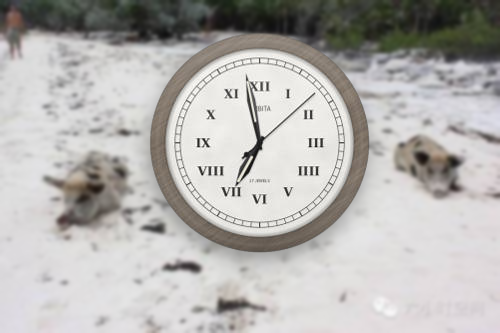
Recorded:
6.58.08
